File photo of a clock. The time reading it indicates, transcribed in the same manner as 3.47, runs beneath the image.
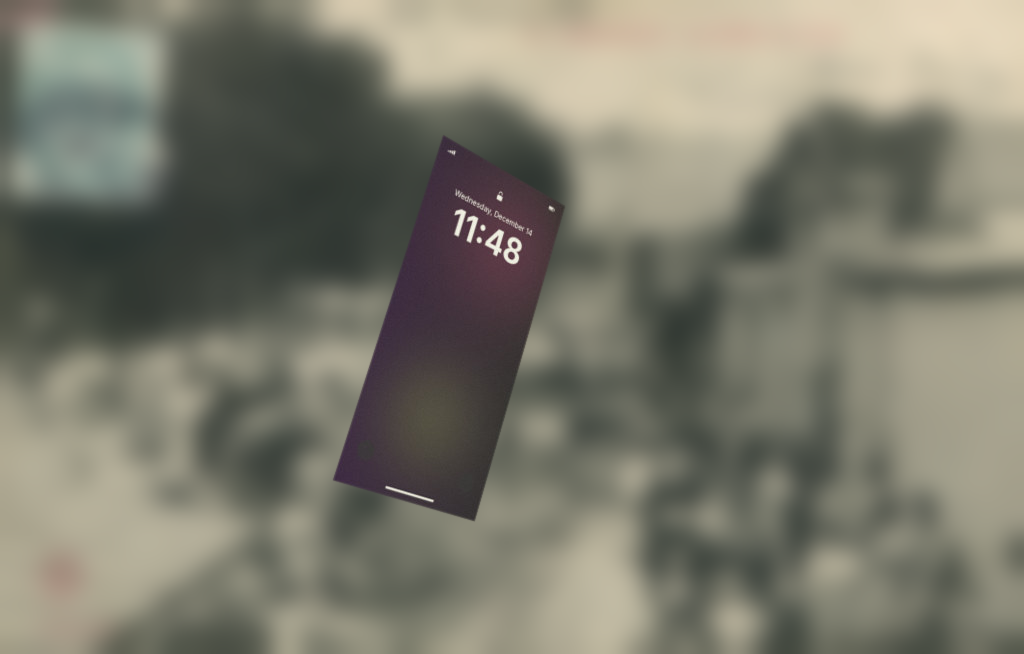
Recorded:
11.48
